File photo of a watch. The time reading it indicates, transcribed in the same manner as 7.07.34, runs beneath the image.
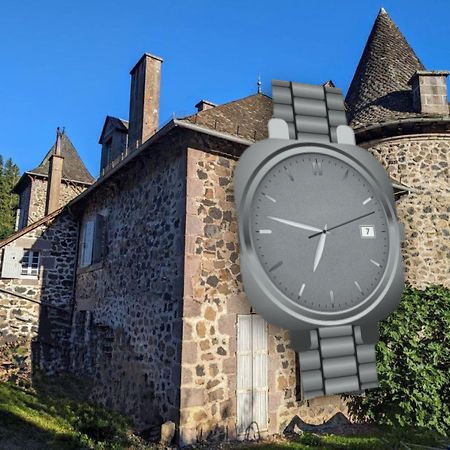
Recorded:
6.47.12
